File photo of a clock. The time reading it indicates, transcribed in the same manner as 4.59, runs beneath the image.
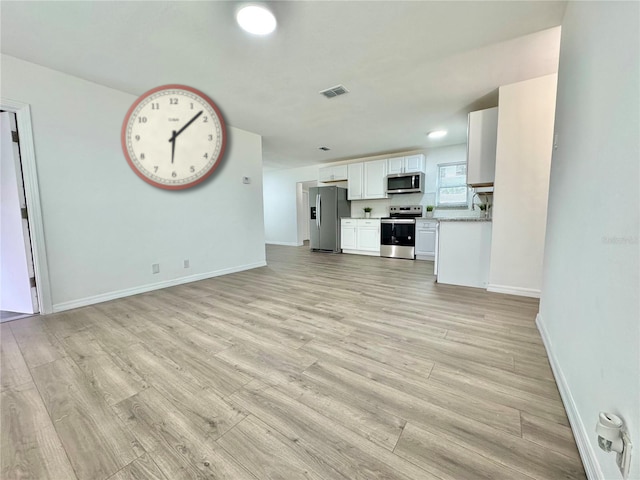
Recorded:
6.08
